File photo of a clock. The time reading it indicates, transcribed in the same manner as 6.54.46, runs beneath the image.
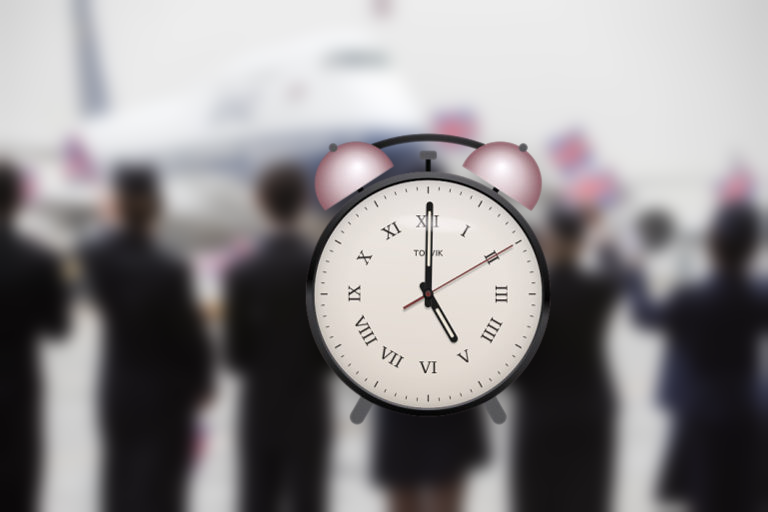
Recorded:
5.00.10
